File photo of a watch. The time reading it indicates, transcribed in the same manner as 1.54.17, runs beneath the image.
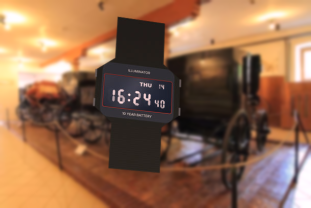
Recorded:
16.24.40
